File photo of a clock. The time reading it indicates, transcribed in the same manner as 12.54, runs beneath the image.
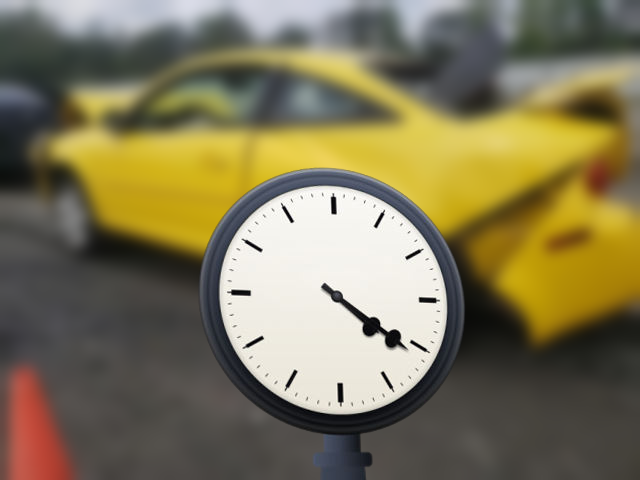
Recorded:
4.21
